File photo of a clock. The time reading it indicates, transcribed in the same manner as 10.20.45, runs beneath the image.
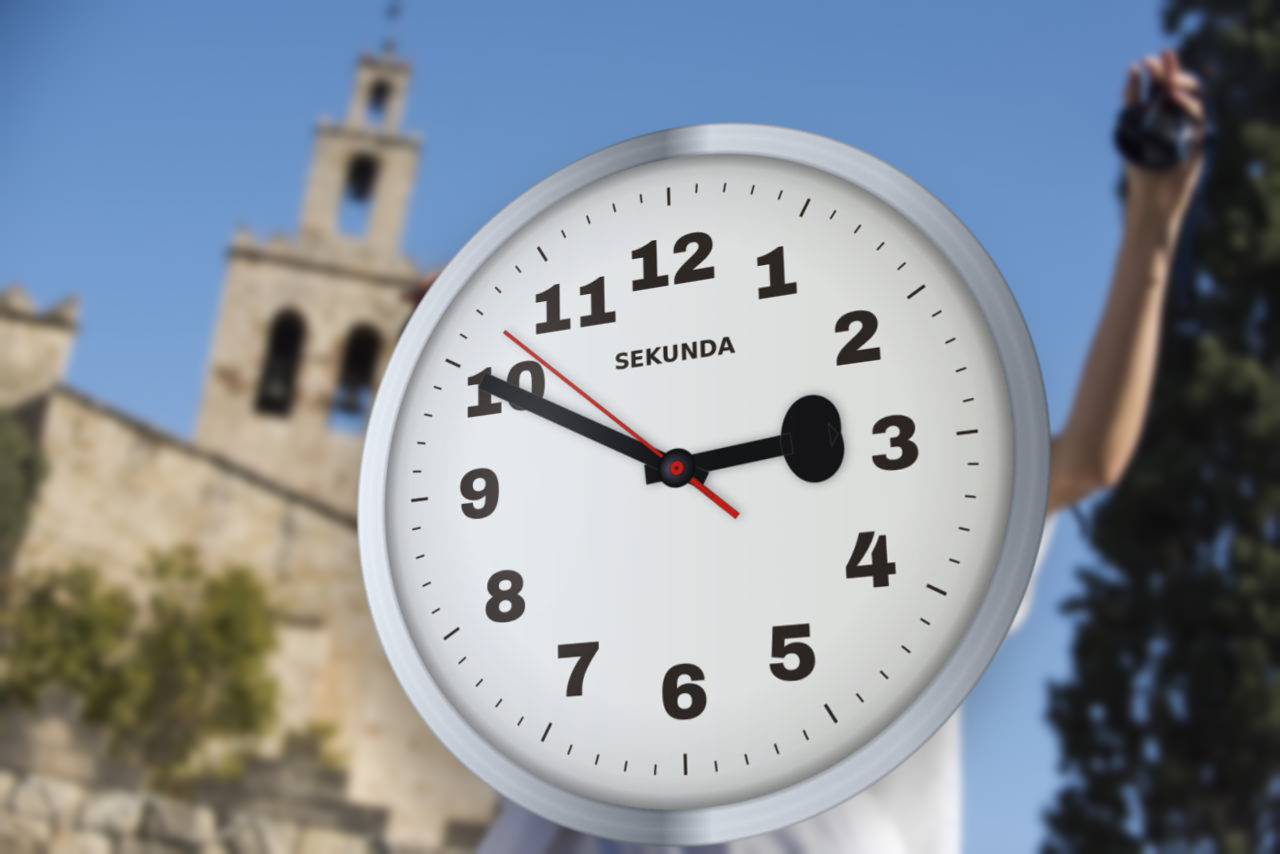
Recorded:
2.49.52
